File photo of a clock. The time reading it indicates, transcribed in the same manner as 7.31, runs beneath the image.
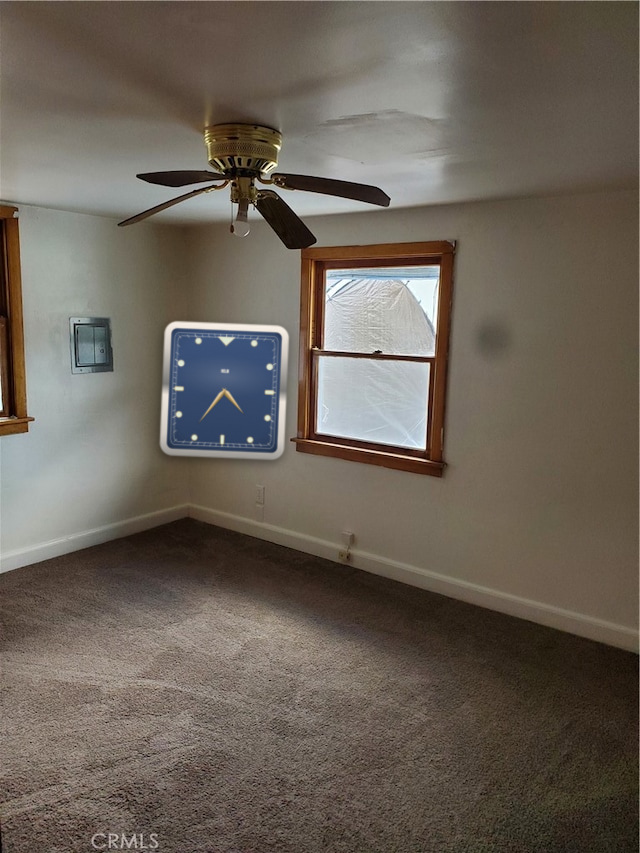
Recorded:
4.36
